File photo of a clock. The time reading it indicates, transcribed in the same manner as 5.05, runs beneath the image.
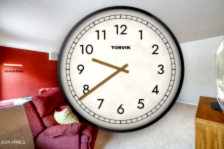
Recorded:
9.39
